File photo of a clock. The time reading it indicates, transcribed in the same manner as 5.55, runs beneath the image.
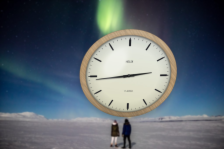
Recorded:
2.44
